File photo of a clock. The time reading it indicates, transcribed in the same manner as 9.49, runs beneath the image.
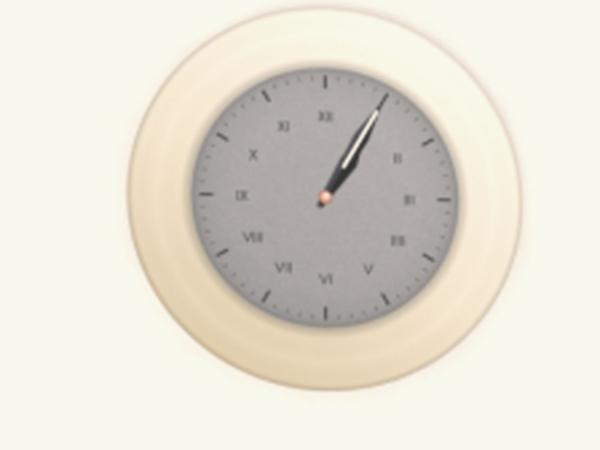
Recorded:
1.05
